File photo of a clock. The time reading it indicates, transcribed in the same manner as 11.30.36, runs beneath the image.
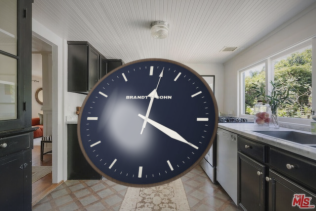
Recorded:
12.20.02
